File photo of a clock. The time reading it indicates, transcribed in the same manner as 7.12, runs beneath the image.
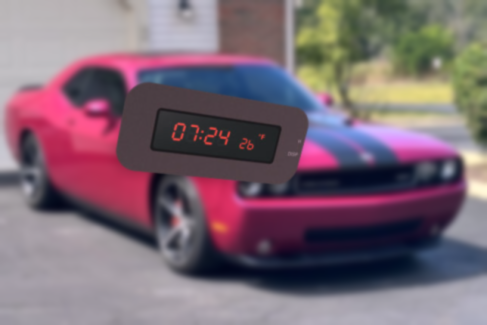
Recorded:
7.24
